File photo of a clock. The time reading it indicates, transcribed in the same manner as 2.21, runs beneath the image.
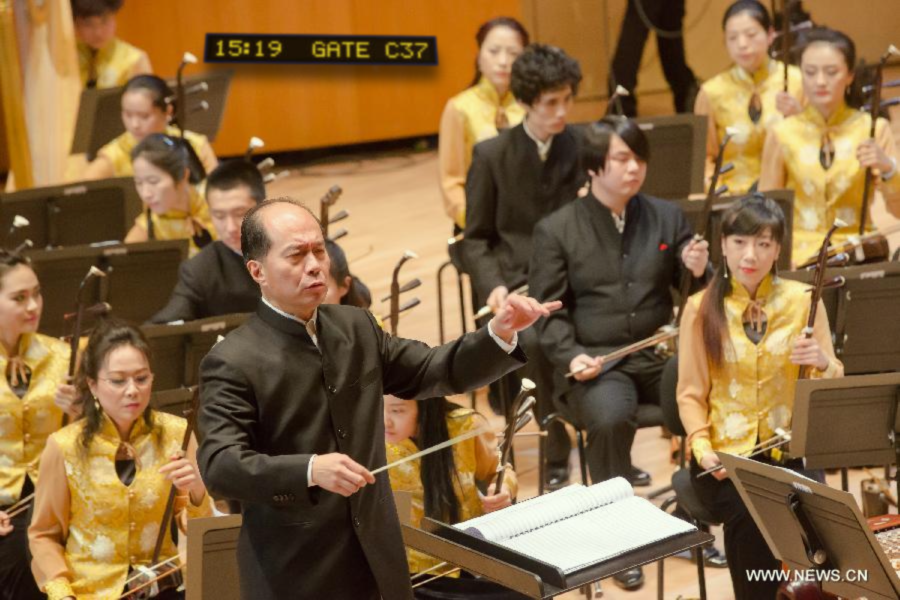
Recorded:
15.19
